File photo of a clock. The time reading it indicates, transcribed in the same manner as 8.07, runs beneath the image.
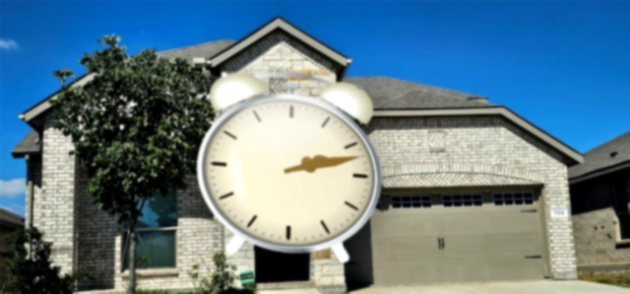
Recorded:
2.12
